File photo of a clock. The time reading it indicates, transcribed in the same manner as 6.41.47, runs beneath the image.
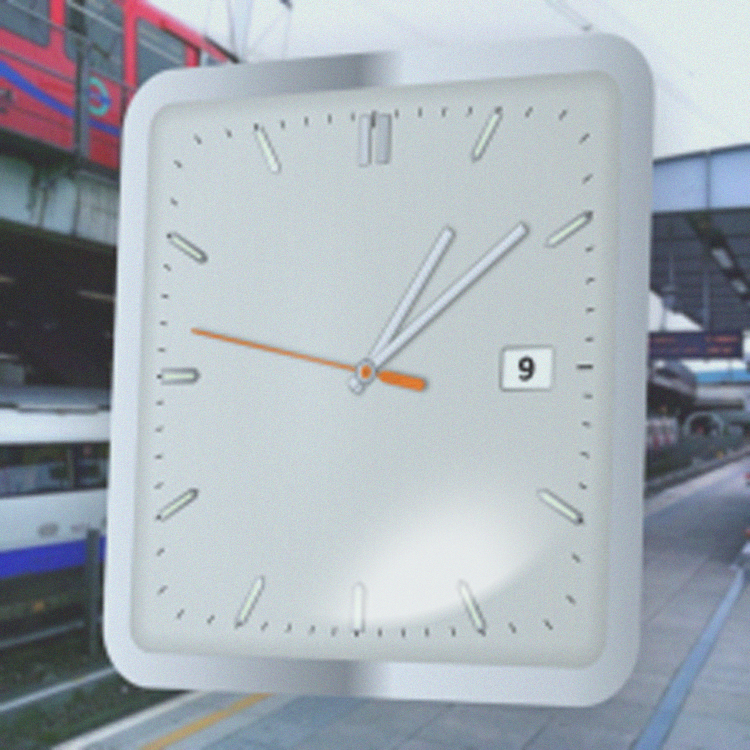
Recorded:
1.08.47
